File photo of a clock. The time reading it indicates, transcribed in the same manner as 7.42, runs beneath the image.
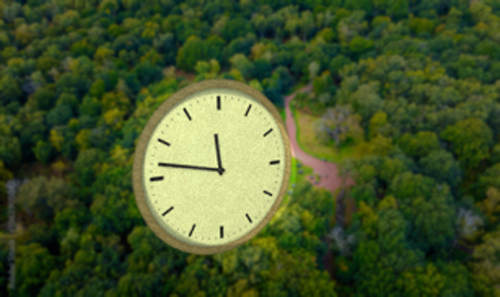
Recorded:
11.47
